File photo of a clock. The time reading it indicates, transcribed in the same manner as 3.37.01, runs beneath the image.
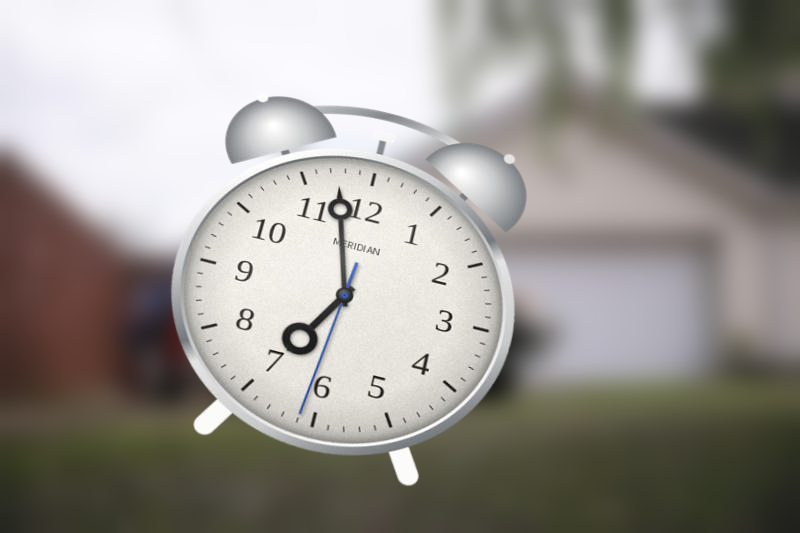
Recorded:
6.57.31
